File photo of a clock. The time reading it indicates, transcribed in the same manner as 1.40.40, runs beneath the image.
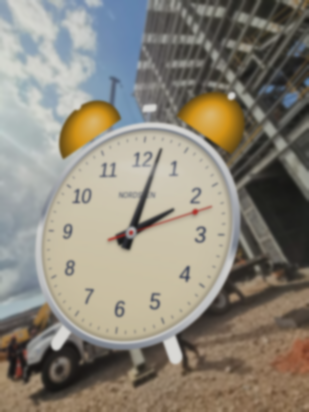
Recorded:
2.02.12
